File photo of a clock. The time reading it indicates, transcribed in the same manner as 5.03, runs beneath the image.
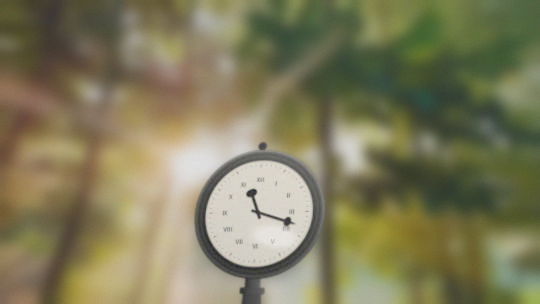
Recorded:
11.18
